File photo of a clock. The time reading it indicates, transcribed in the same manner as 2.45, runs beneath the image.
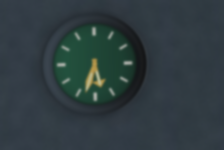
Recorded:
5.33
